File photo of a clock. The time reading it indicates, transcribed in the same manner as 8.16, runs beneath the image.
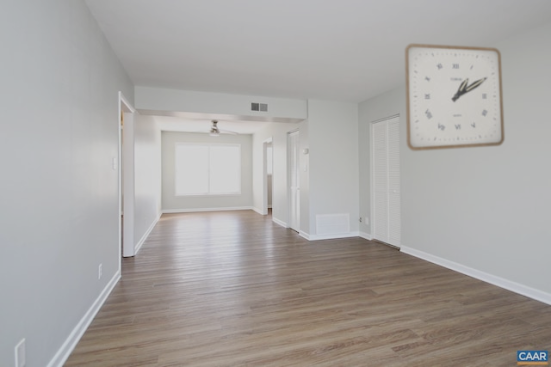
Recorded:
1.10
